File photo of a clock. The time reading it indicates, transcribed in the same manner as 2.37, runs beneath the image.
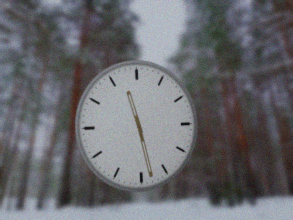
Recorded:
11.28
